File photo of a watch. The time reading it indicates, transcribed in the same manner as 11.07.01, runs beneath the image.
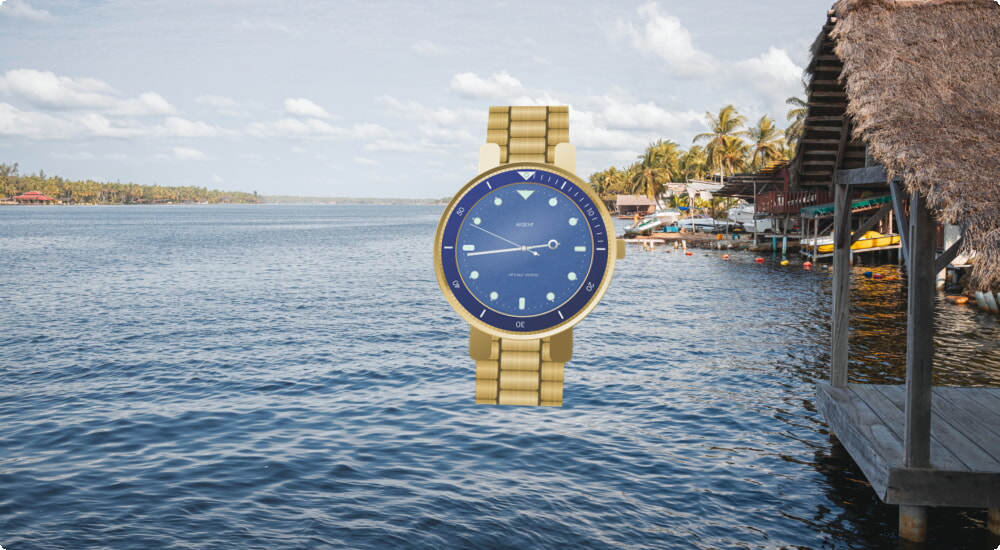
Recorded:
2.43.49
